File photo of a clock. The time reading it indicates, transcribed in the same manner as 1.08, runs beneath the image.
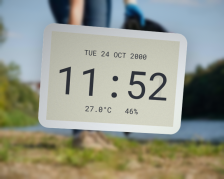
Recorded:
11.52
